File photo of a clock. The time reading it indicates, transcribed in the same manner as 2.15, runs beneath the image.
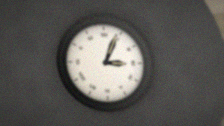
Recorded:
3.04
